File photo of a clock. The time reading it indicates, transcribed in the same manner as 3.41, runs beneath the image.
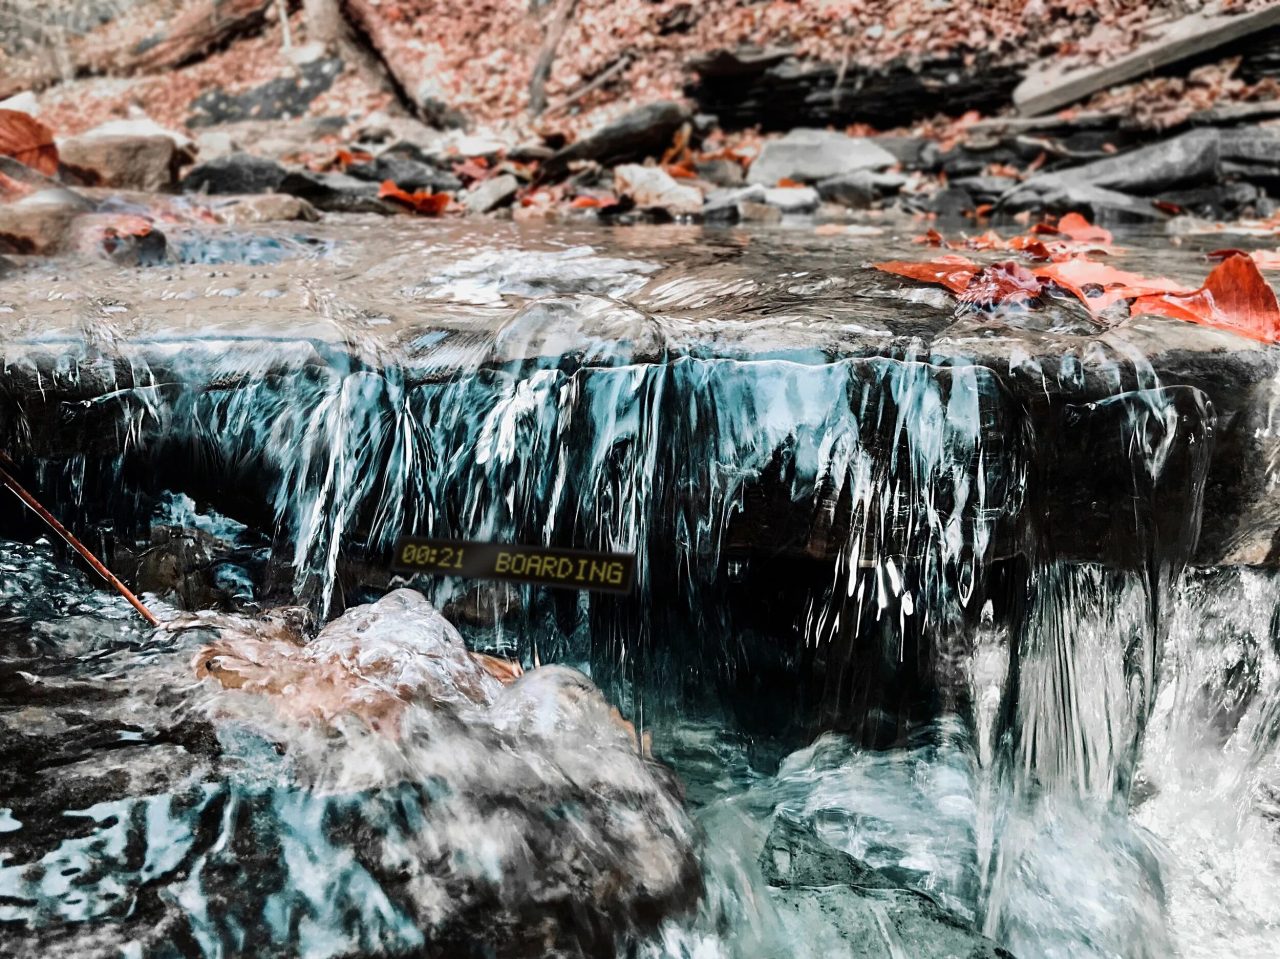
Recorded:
0.21
